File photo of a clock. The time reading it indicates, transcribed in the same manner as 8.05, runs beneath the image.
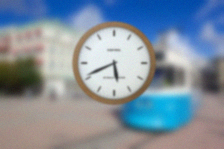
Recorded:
5.41
